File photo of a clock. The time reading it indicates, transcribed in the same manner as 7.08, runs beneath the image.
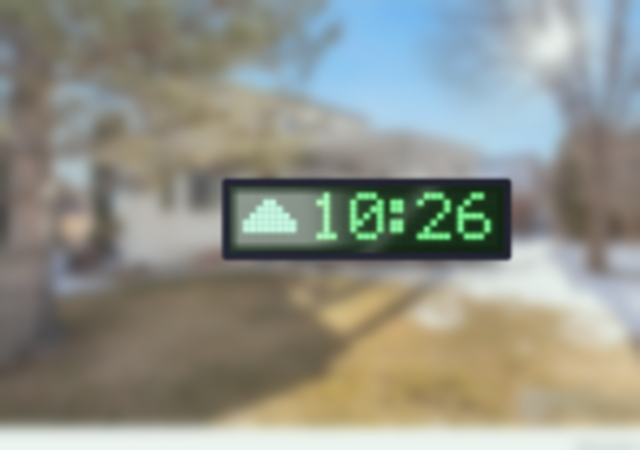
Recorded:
10.26
